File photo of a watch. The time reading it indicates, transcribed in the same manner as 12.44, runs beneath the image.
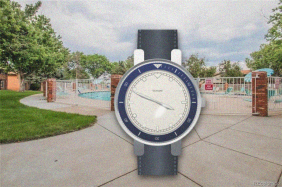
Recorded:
3.49
